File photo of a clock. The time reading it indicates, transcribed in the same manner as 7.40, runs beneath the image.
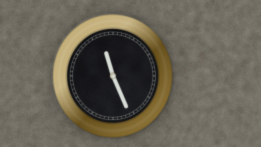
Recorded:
11.26
